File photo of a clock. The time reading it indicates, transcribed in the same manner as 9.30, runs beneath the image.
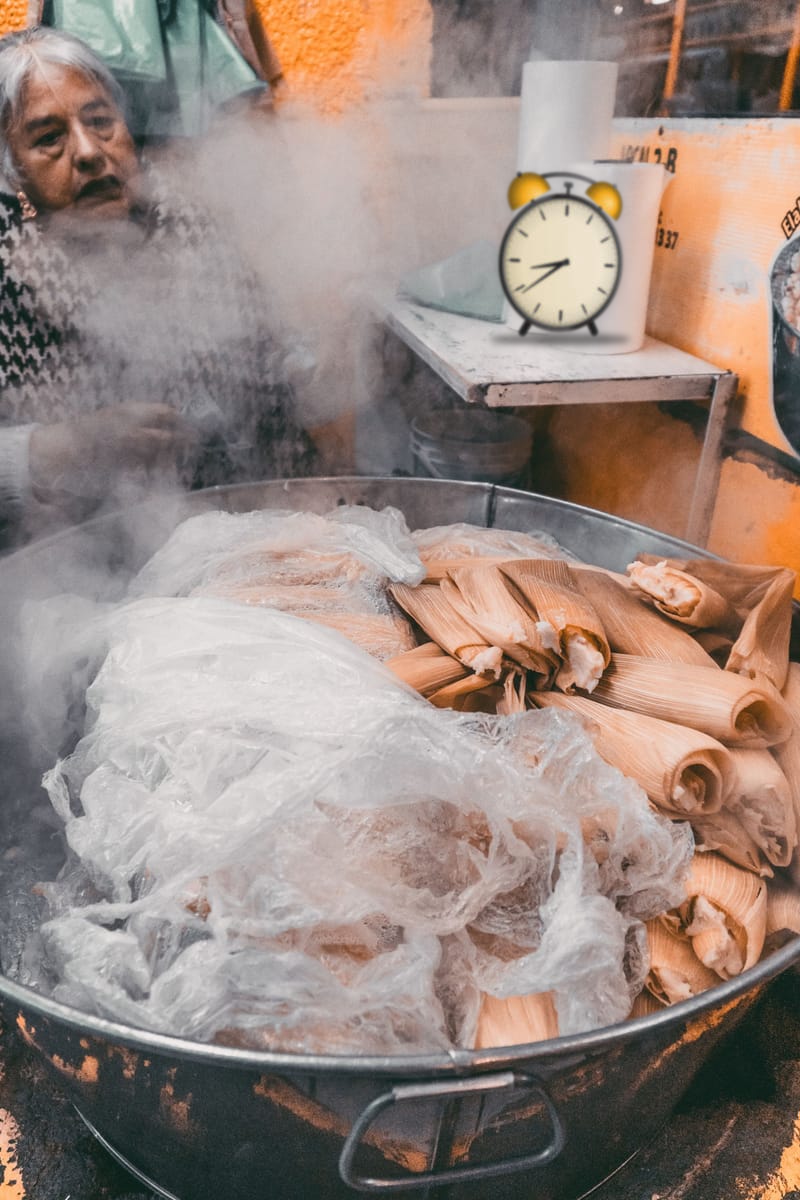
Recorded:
8.39
